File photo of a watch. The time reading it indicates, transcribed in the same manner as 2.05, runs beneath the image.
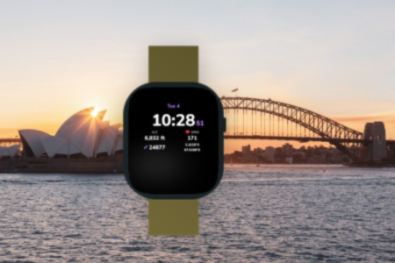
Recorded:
10.28
